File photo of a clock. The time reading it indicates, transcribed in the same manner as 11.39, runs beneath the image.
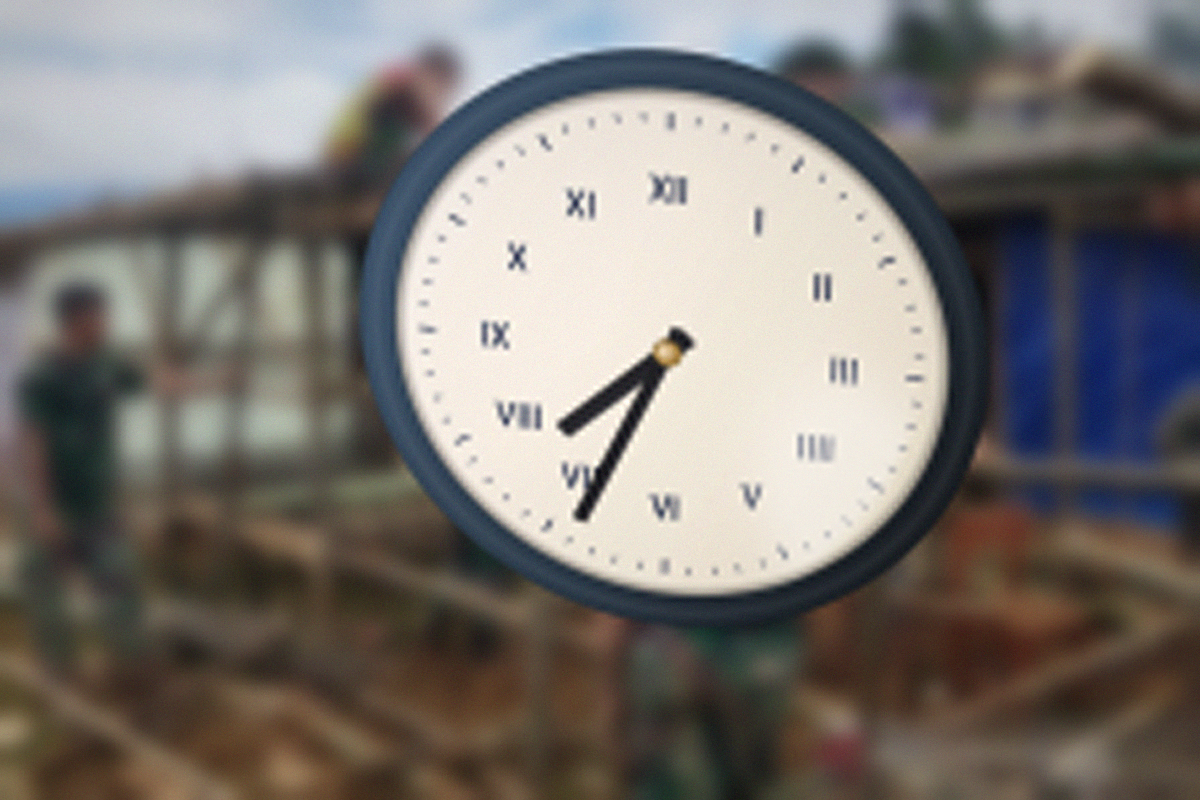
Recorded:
7.34
